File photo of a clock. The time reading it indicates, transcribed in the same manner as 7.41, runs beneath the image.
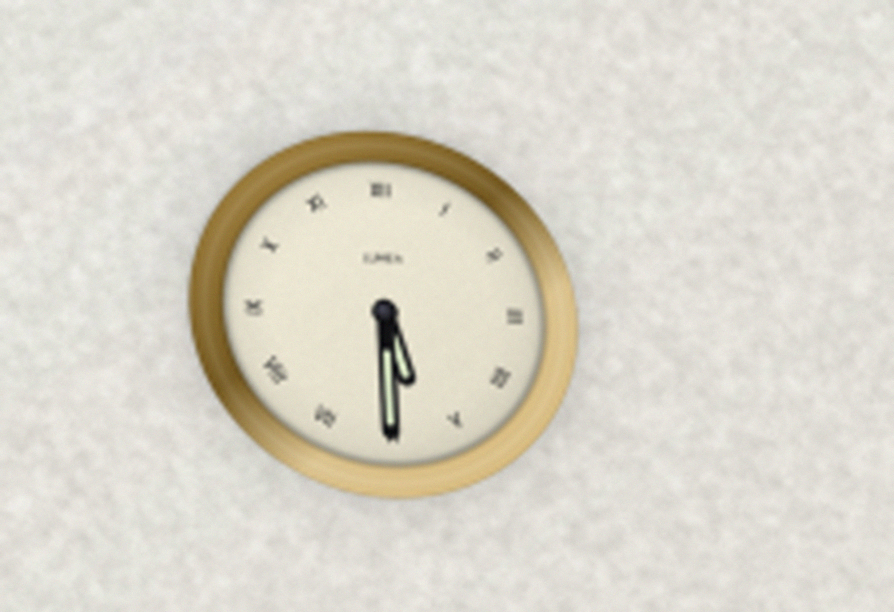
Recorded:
5.30
